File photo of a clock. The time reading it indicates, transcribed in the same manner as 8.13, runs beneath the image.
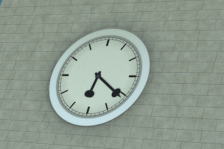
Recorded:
6.21
